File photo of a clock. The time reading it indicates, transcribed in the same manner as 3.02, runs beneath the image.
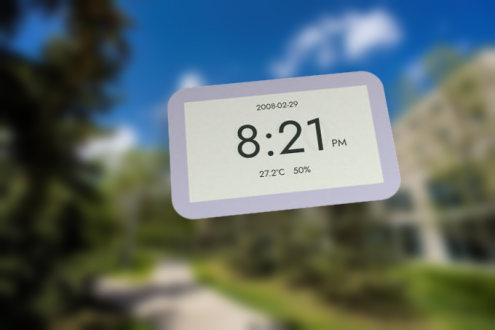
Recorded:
8.21
